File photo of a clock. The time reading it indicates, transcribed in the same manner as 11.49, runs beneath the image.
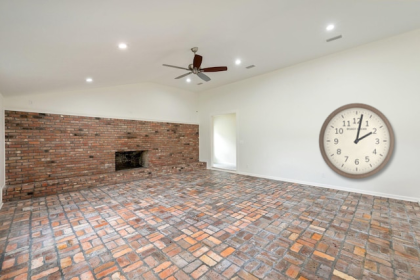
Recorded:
2.02
